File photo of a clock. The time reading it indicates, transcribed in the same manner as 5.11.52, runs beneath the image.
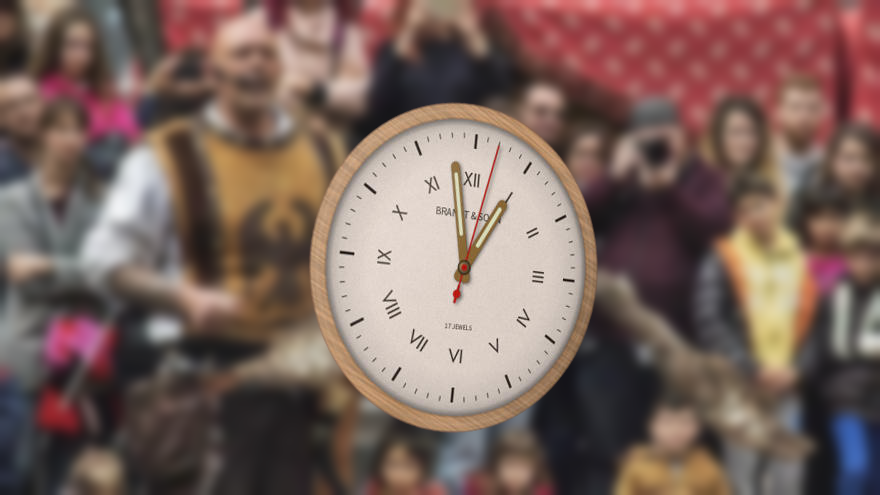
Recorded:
12.58.02
